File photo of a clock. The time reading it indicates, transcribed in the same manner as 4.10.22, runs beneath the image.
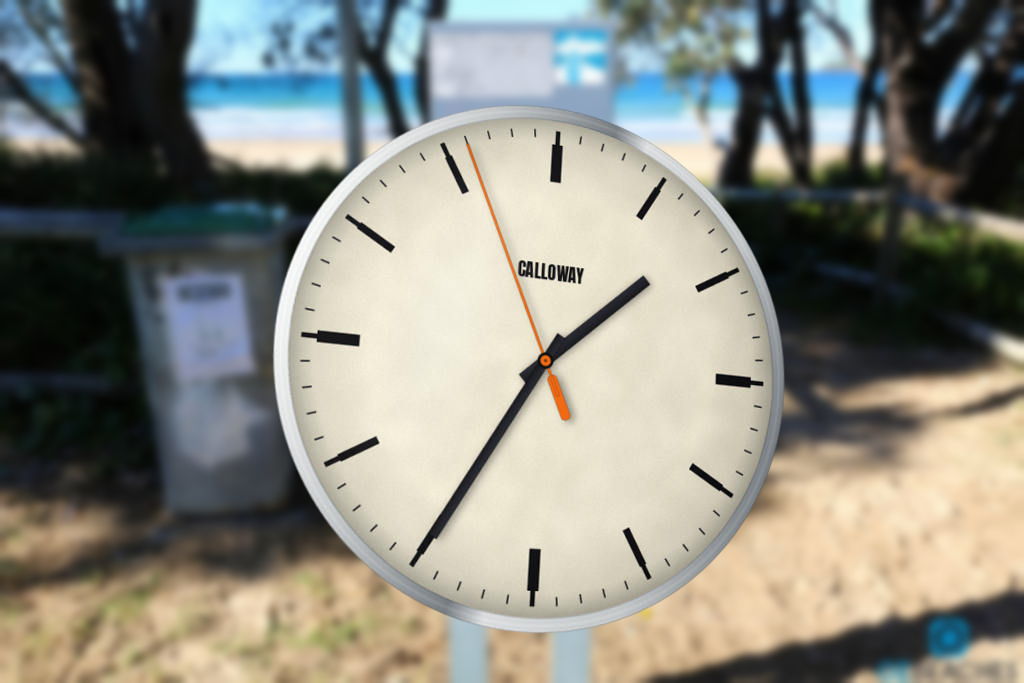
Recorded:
1.34.56
